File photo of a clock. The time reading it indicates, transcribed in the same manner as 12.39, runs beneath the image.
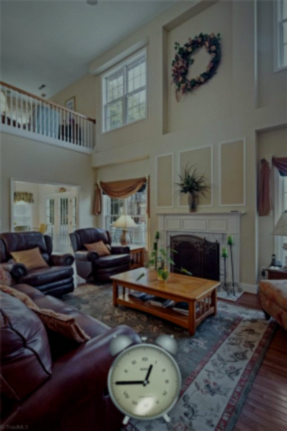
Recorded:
12.45
